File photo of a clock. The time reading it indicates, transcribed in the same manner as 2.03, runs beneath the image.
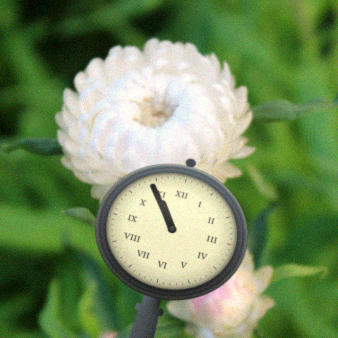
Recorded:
10.54
